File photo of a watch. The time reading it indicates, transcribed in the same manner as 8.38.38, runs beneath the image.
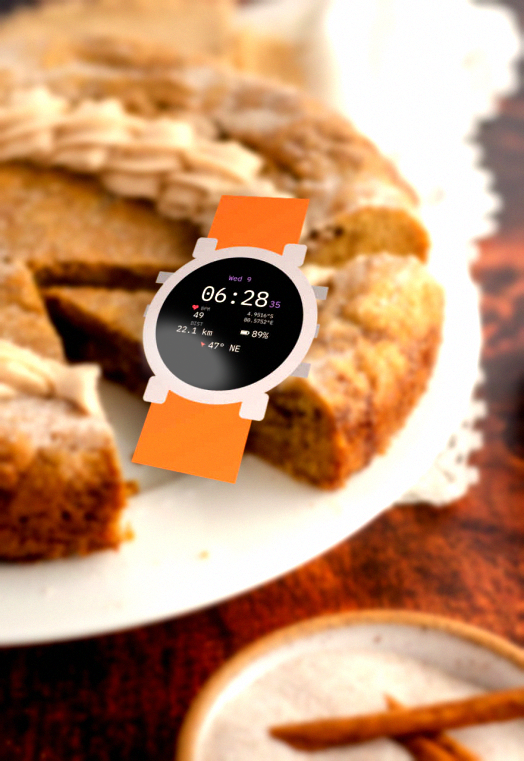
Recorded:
6.28.35
